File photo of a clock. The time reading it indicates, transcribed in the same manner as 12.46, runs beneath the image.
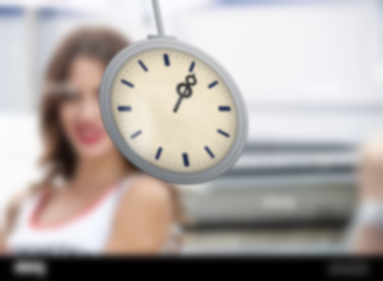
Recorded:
1.06
